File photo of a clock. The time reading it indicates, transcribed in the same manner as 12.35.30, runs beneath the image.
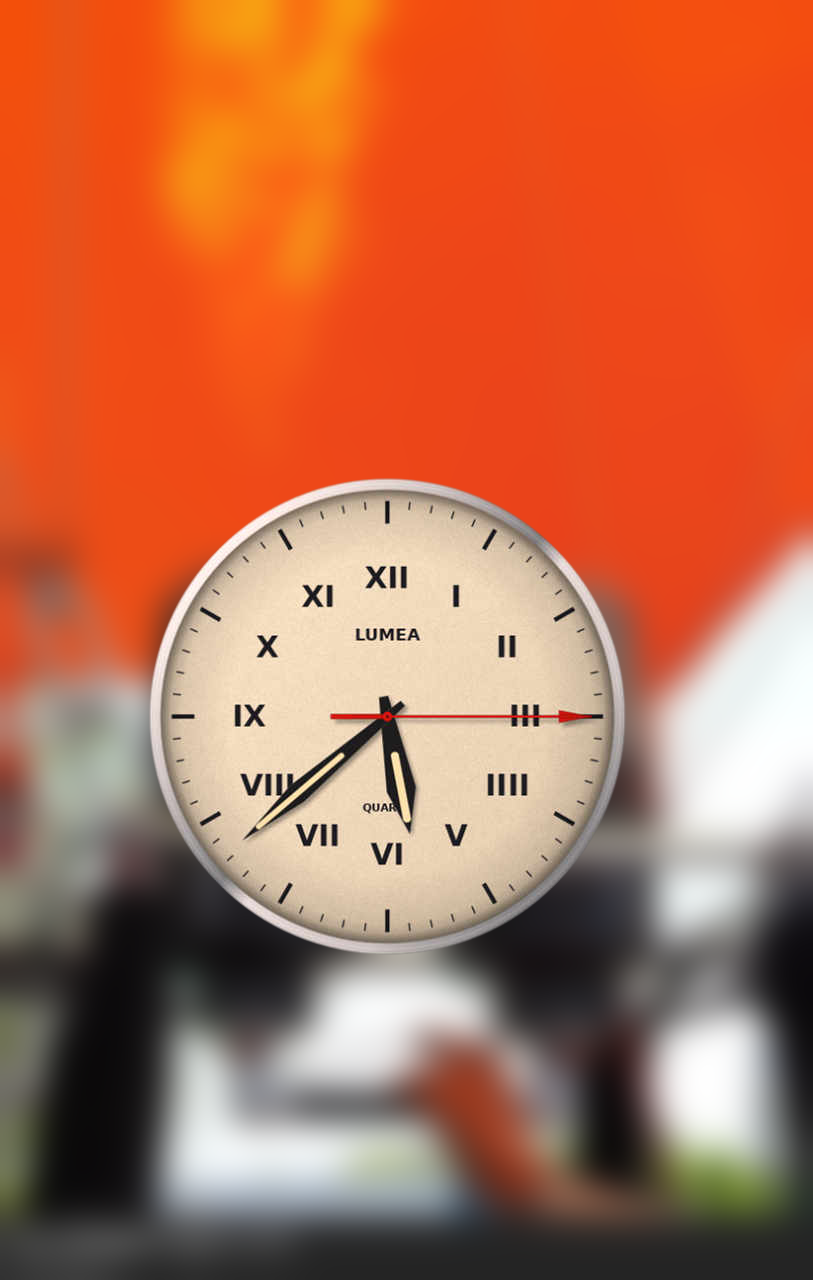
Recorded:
5.38.15
